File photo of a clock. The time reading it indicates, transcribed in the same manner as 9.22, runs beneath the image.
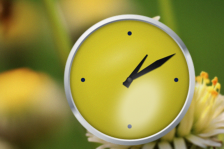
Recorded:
1.10
